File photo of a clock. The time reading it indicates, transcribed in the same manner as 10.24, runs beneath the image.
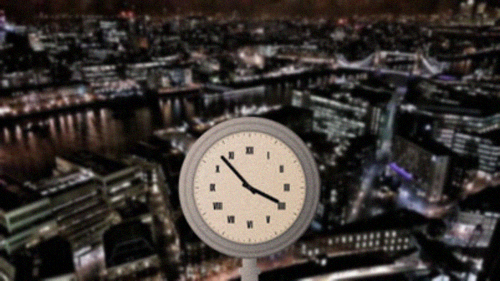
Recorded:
3.53
